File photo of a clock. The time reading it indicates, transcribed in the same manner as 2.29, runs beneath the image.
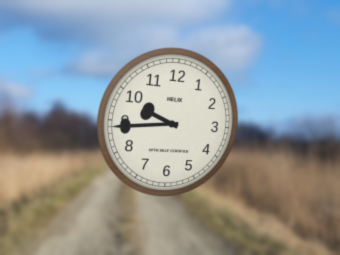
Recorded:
9.44
